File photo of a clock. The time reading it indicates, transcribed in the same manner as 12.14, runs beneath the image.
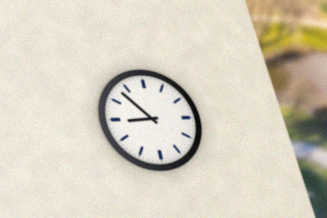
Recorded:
8.53
